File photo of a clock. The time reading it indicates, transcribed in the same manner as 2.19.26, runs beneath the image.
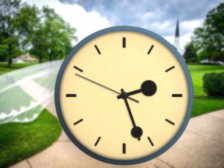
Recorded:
2.26.49
